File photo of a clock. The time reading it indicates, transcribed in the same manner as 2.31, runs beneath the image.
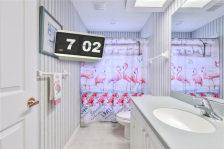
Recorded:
7.02
